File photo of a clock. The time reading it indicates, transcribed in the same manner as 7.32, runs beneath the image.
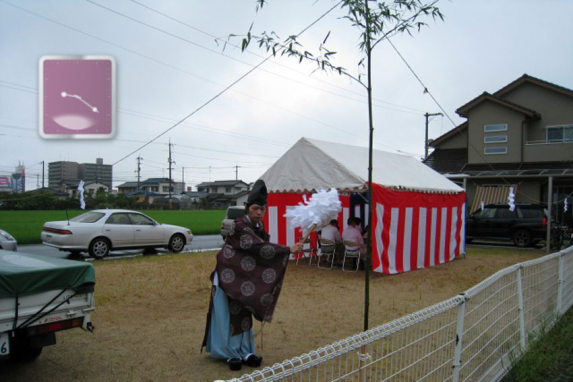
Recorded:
9.21
